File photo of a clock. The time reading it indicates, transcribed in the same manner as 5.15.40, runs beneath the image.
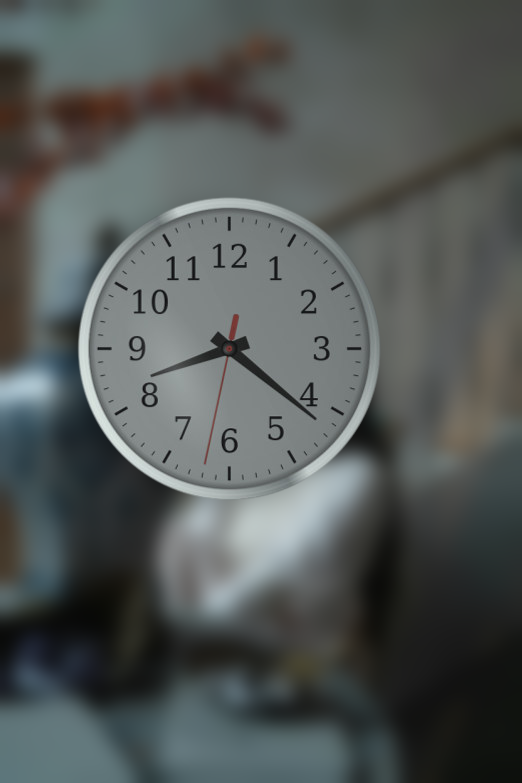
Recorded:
8.21.32
